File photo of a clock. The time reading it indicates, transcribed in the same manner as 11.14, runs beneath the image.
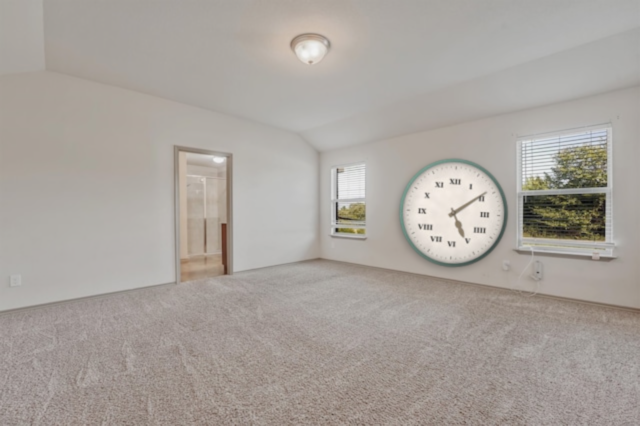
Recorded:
5.09
